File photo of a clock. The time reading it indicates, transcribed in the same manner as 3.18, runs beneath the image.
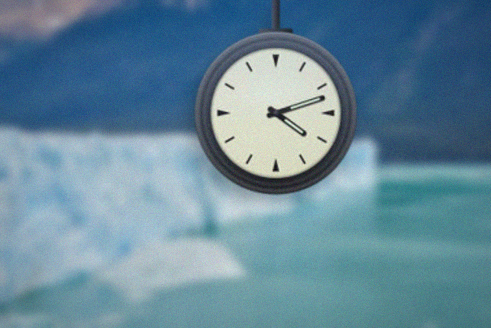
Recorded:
4.12
